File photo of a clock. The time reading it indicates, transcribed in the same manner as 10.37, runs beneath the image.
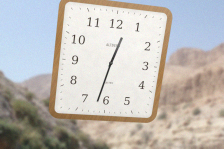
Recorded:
12.32
